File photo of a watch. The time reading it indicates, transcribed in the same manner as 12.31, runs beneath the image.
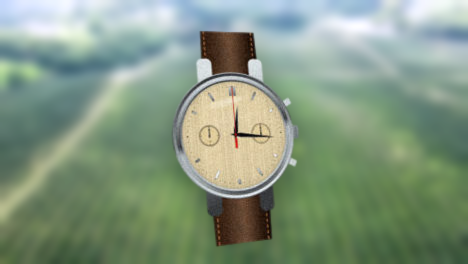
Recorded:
12.16
